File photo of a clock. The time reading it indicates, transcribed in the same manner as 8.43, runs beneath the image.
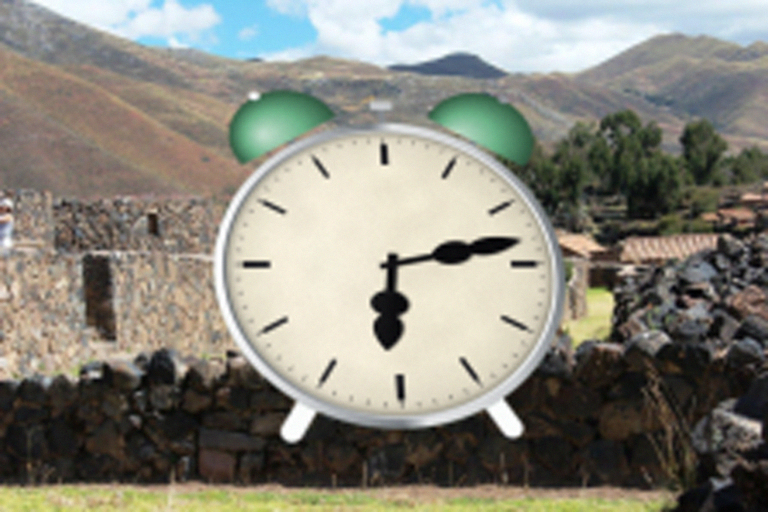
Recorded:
6.13
